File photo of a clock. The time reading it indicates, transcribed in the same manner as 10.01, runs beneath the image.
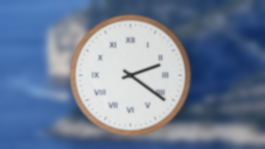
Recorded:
2.21
